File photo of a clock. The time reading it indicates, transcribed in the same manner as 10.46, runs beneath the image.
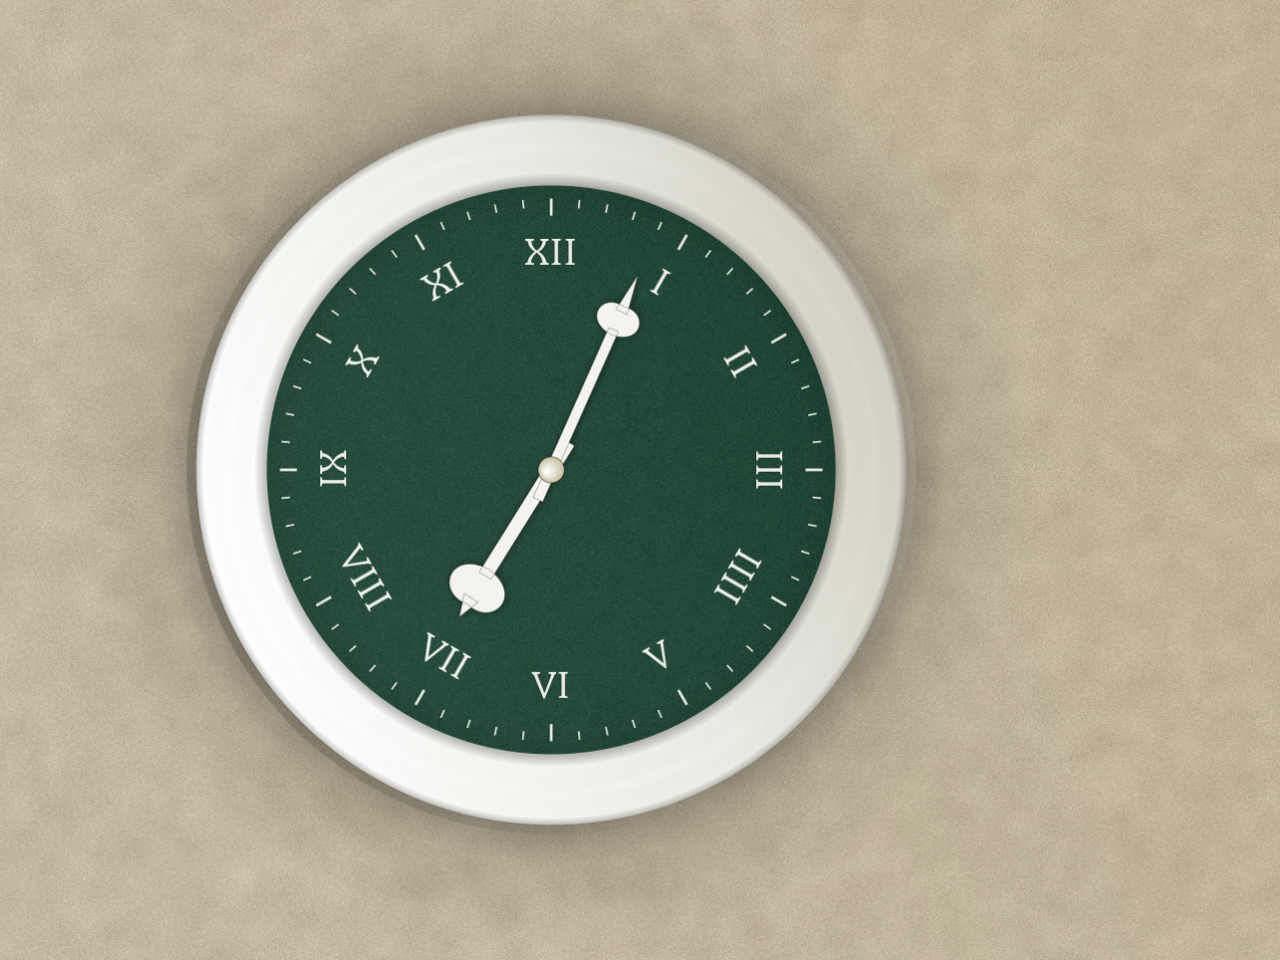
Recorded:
7.04
